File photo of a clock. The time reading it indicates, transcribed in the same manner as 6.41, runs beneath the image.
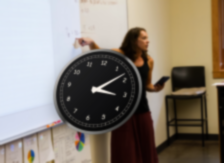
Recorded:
3.08
